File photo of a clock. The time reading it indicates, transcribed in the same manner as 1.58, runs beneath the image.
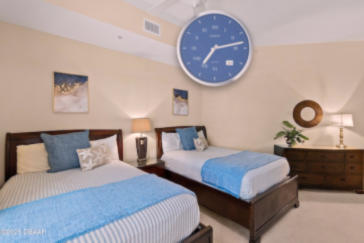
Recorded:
7.13
